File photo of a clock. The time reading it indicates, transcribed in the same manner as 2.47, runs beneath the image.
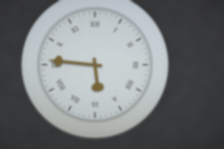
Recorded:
5.46
